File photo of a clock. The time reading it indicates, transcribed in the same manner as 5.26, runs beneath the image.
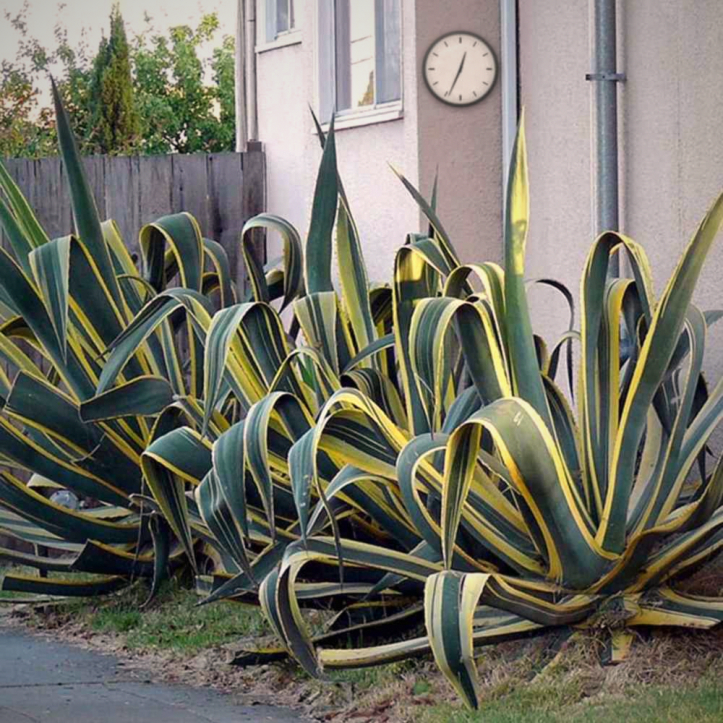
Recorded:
12.34
